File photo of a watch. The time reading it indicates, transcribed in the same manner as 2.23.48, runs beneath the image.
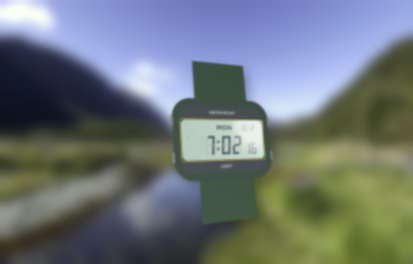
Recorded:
7.02.16
